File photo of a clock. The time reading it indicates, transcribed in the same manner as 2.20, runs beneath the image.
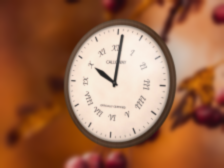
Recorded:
10.01
